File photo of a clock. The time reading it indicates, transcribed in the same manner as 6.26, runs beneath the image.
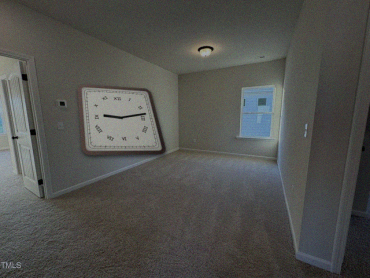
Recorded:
9.13
